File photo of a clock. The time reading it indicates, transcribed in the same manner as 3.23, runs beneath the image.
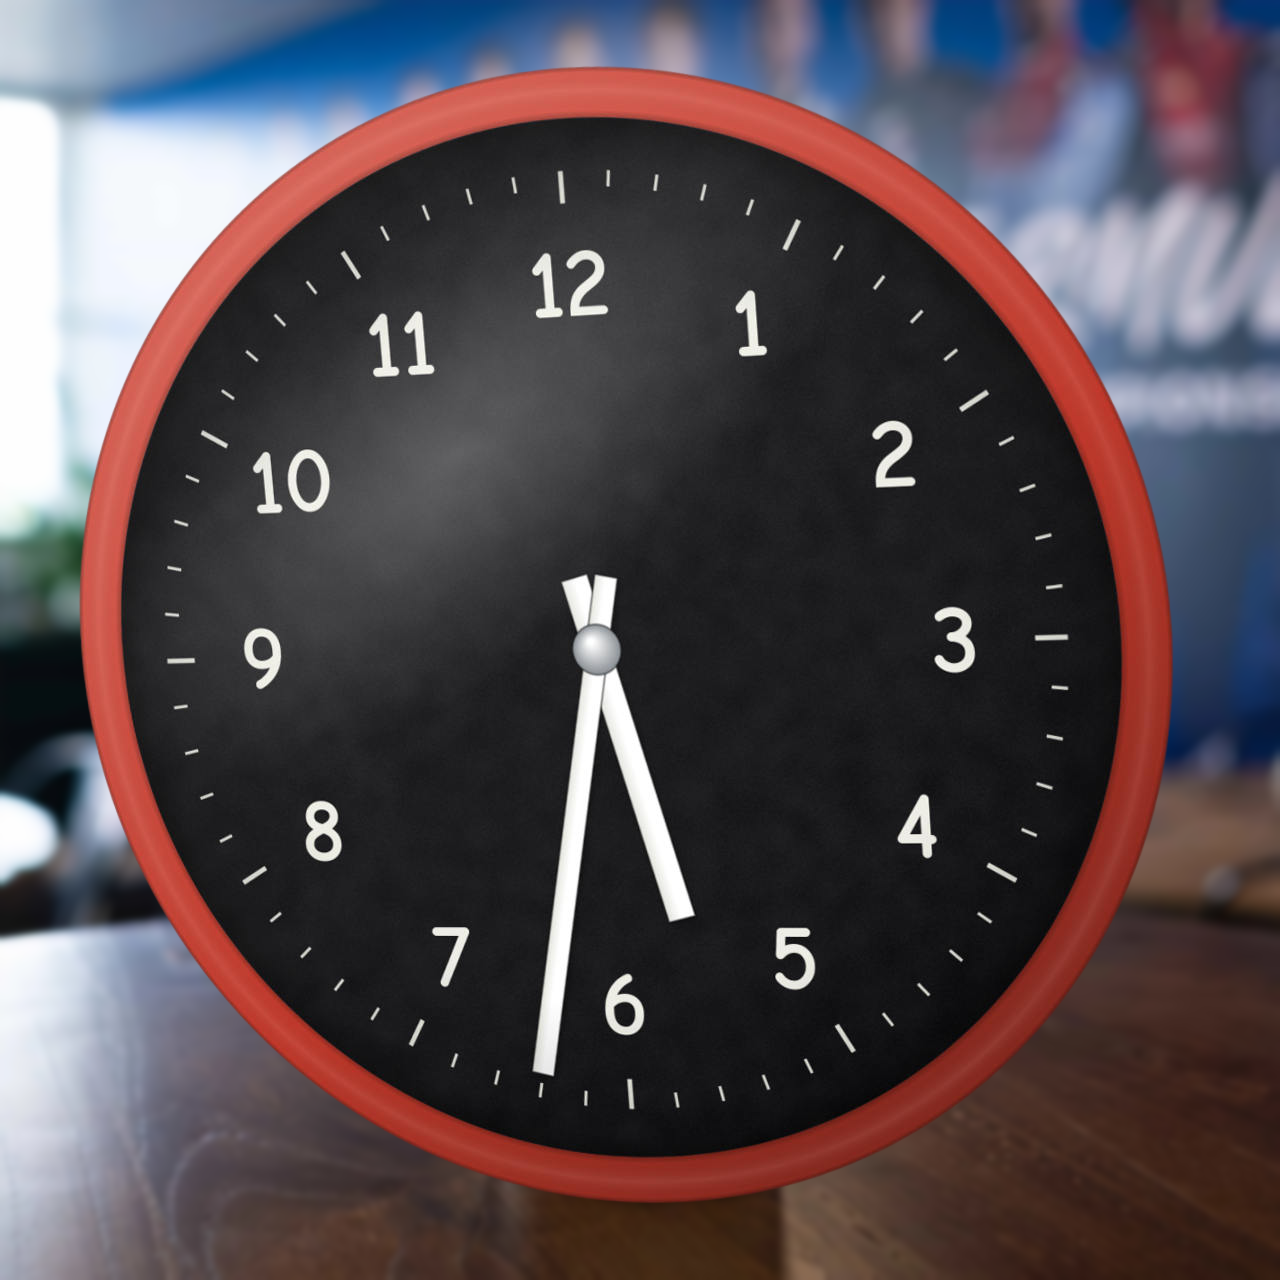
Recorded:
5.32
